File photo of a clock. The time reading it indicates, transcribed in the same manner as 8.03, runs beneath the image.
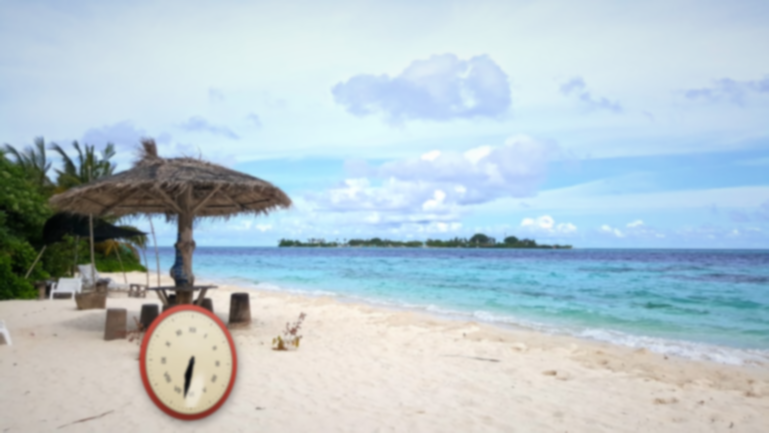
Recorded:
6.32
